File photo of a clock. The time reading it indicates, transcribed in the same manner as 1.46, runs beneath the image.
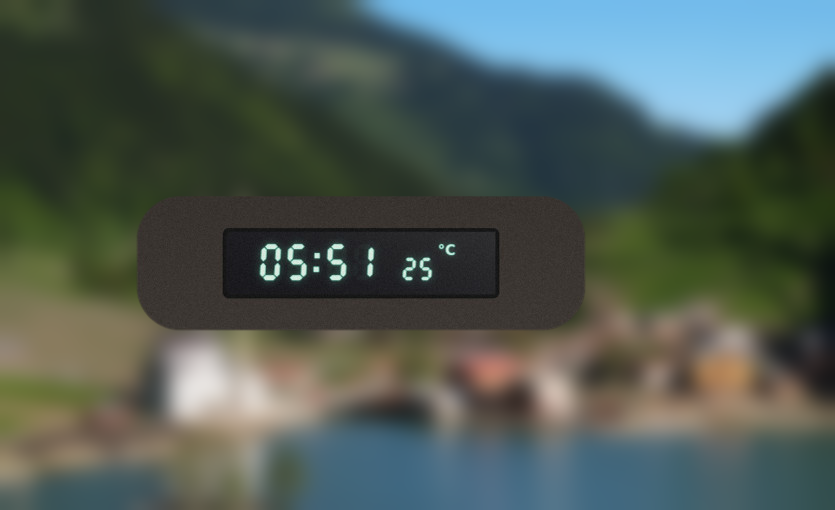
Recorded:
5.51
